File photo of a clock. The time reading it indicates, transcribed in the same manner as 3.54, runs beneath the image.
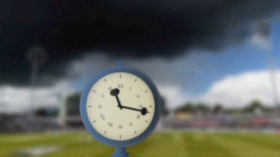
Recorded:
11.17
